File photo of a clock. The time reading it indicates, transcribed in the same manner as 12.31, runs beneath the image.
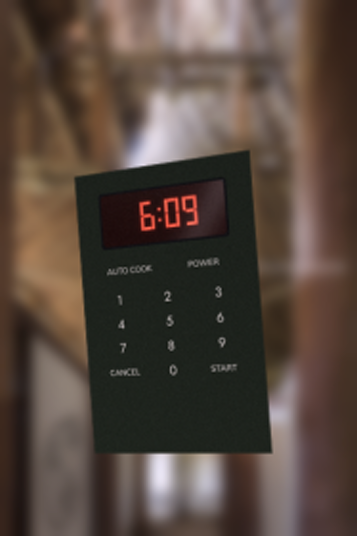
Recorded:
6.09
